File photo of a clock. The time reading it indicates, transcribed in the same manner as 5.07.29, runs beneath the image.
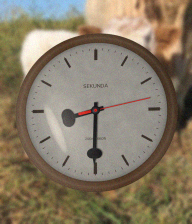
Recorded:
8.30.13
